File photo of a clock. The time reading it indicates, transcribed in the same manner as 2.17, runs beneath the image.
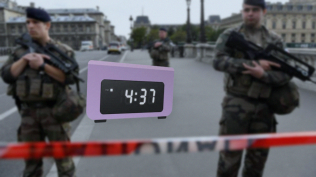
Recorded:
4.37
